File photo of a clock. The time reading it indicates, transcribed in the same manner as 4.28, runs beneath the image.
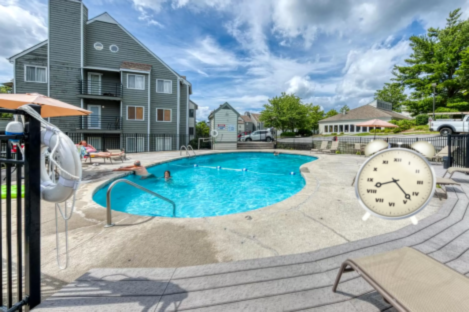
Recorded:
8.23
